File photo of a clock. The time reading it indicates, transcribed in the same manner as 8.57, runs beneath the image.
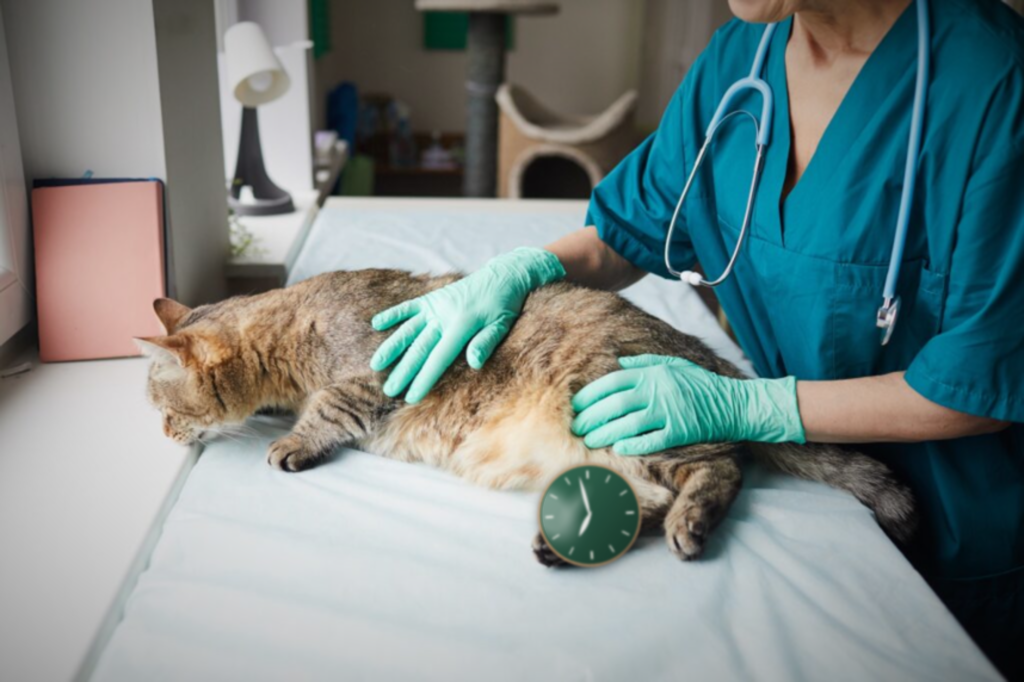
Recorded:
6.58
